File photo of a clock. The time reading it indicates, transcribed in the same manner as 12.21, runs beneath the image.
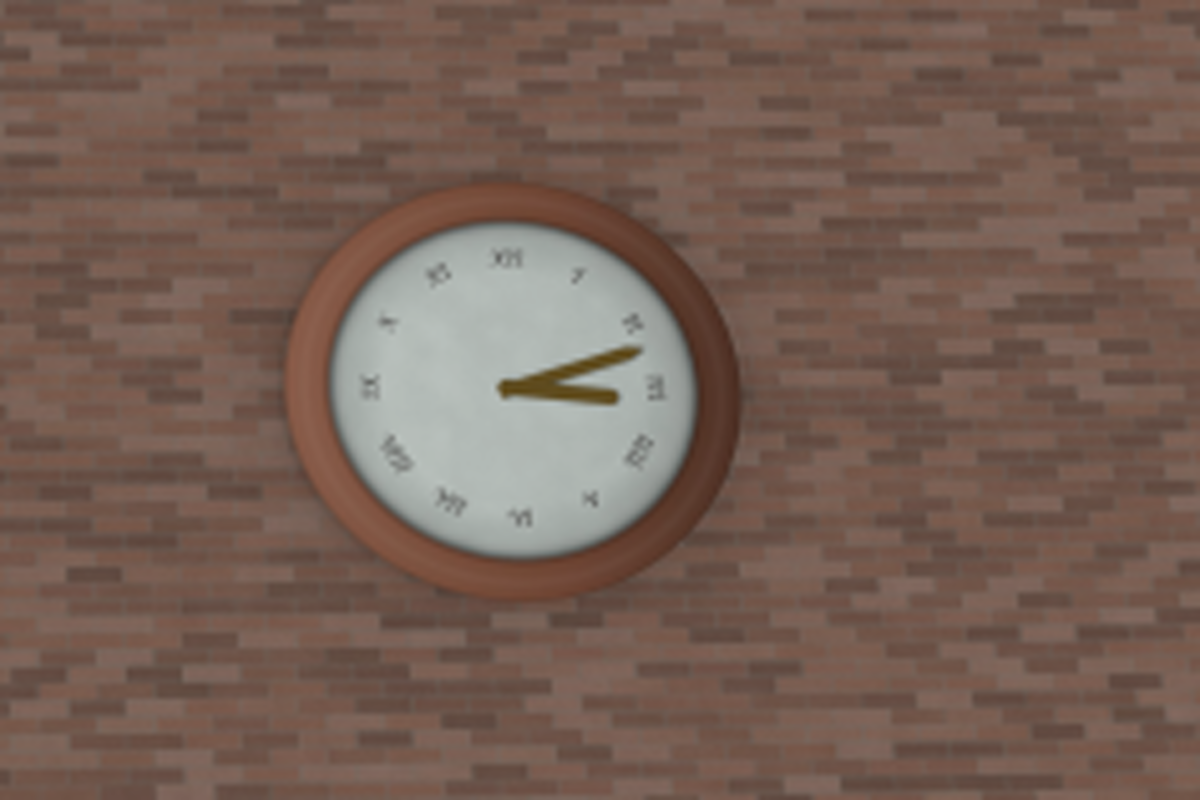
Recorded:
3.12
